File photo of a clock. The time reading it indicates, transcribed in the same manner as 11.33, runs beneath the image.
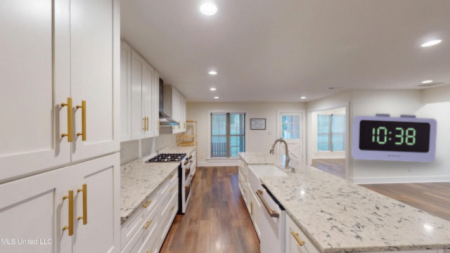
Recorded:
10.38
